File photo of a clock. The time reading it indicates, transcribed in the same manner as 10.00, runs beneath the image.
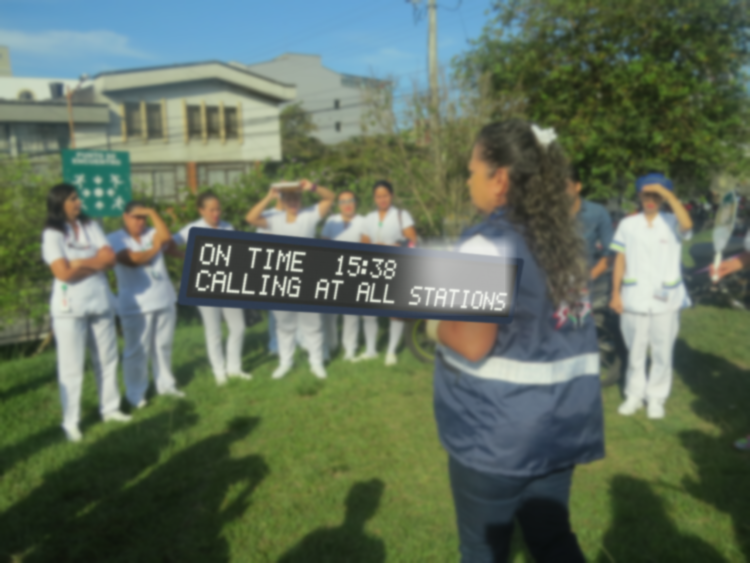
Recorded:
15.38
